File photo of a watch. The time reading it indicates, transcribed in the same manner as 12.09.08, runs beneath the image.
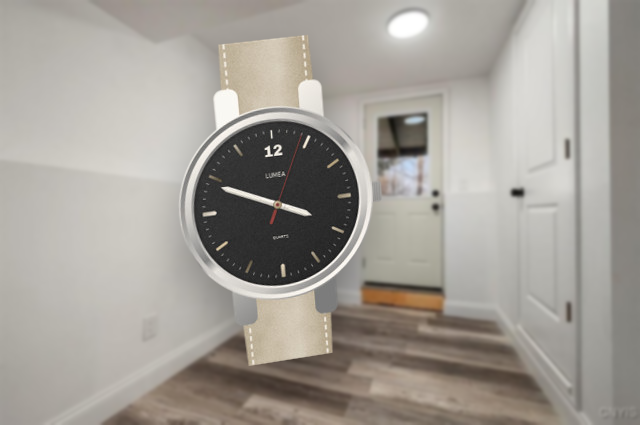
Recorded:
3.49.04
